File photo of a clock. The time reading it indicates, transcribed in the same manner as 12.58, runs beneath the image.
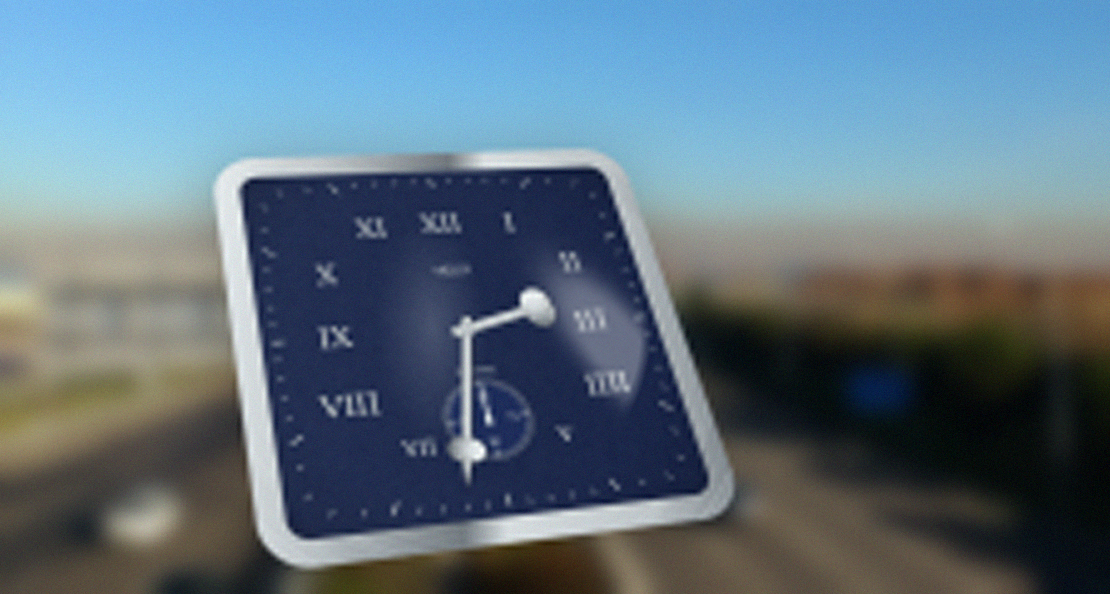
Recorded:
2.32
